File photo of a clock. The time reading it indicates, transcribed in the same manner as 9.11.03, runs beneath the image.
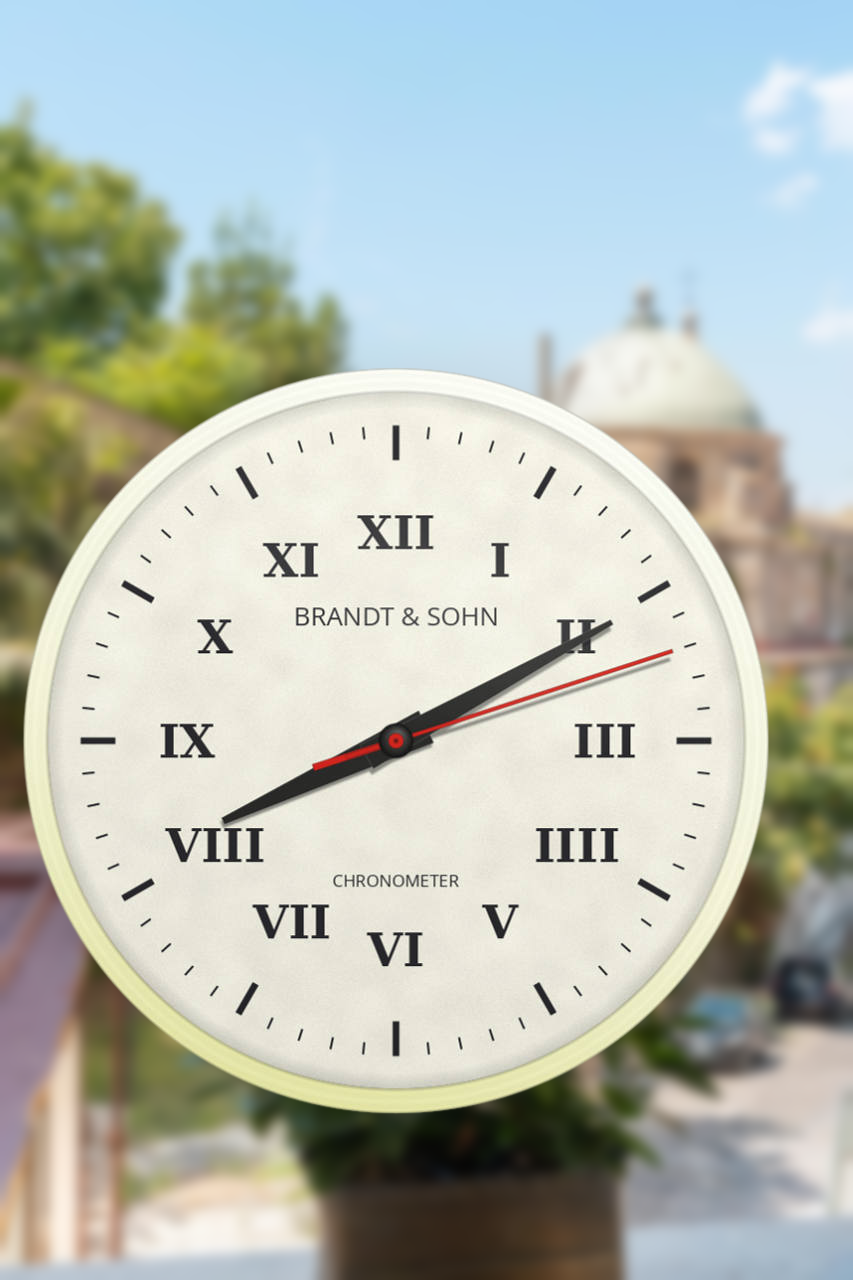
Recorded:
8.10.12
